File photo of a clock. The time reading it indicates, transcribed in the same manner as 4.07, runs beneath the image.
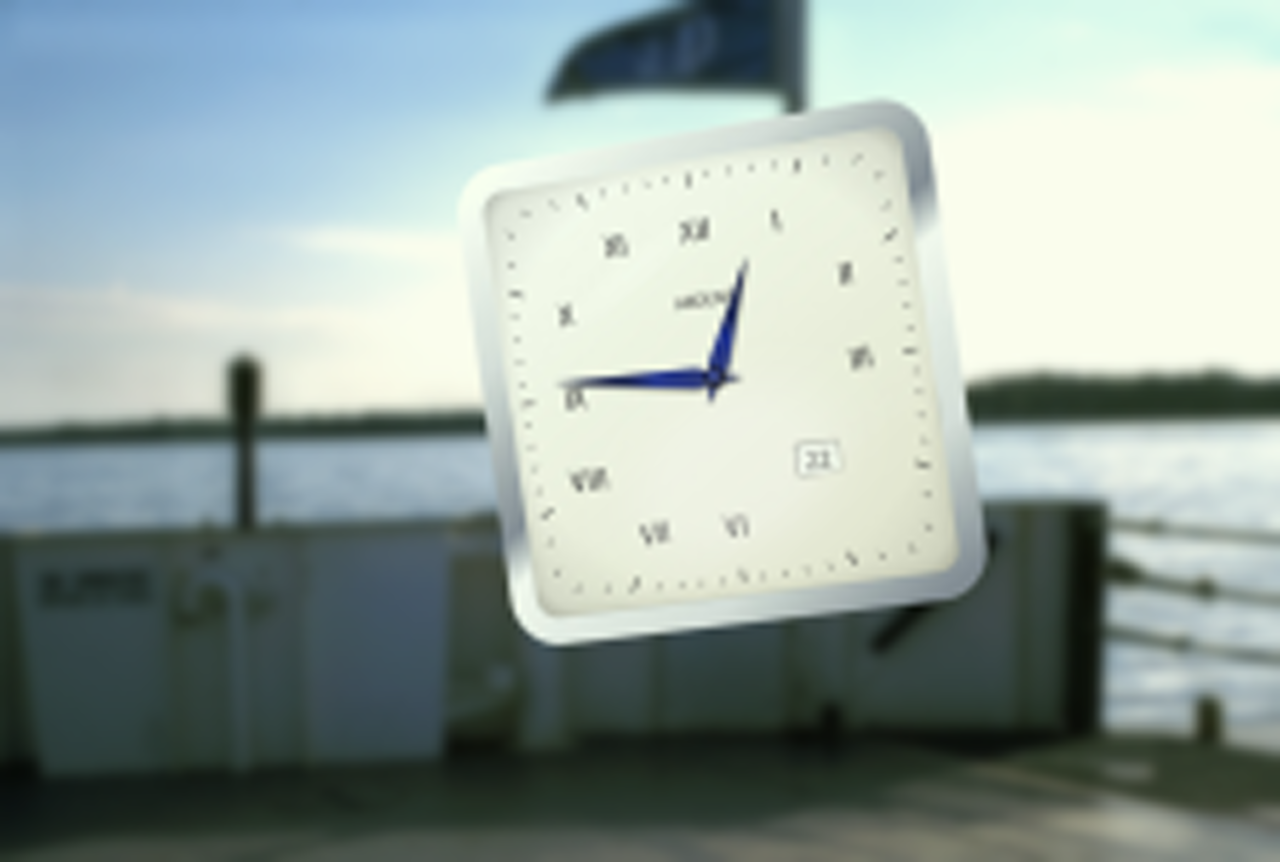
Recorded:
12.46
